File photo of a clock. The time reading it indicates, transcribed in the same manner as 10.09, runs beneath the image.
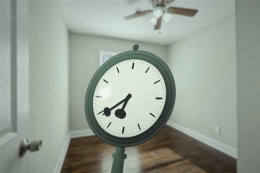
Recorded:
6.39
